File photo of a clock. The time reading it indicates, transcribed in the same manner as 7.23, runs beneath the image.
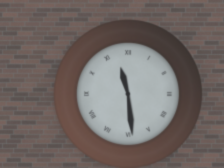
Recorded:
11.29
